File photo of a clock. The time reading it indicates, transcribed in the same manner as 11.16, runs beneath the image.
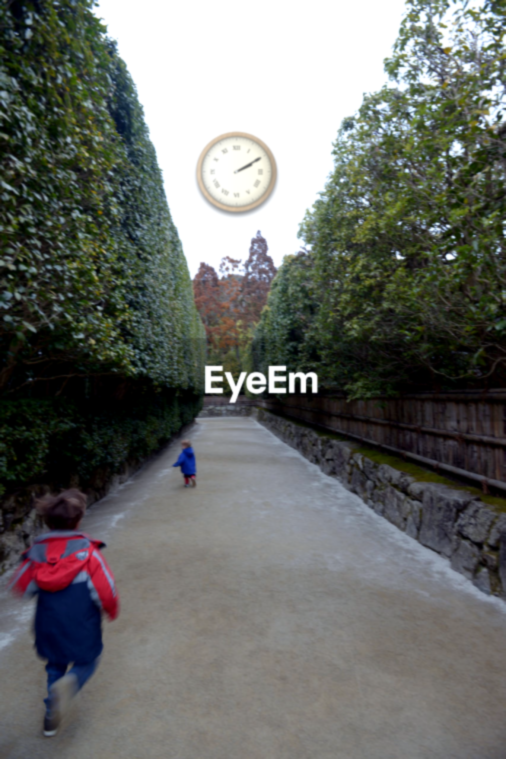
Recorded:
2.10
